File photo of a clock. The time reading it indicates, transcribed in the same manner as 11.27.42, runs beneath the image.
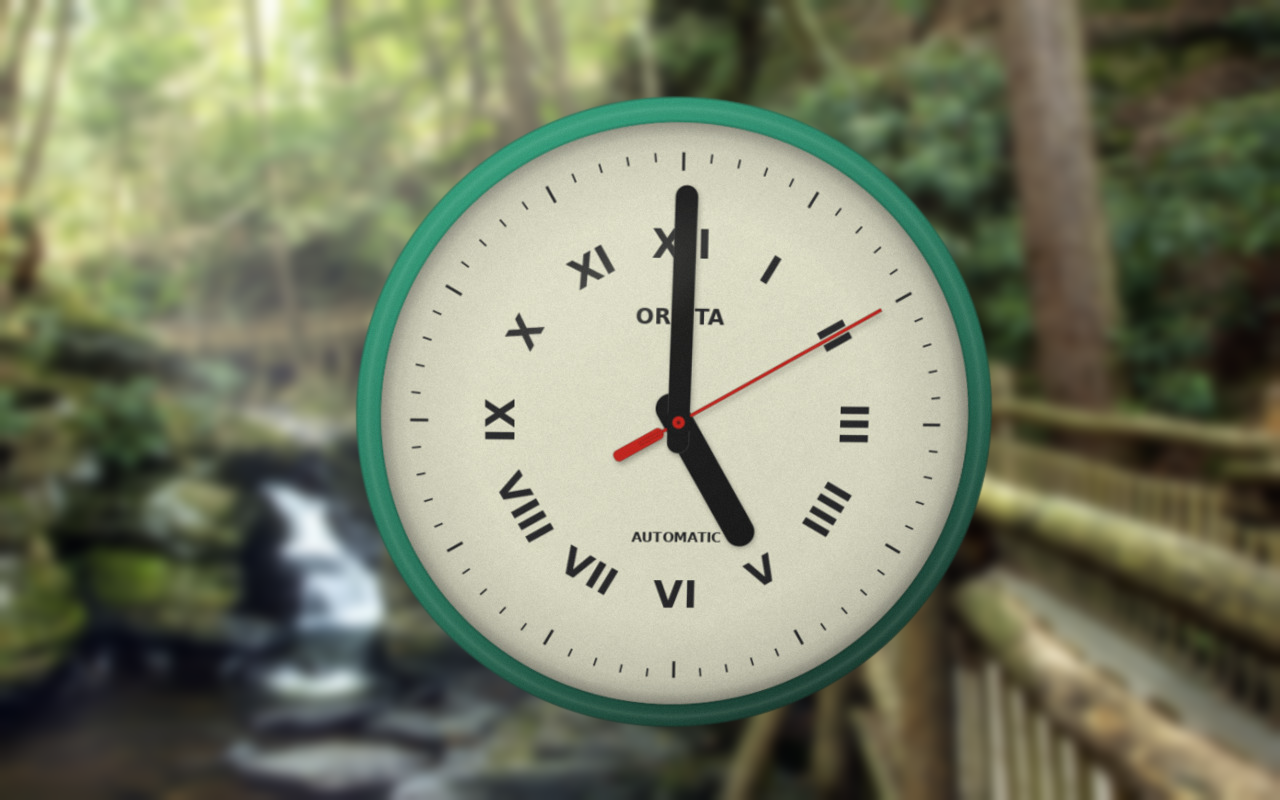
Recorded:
5.00.10
